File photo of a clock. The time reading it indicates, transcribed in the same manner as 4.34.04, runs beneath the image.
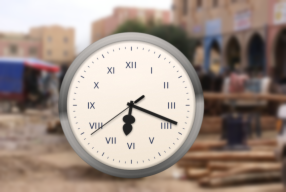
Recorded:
6.18.39
